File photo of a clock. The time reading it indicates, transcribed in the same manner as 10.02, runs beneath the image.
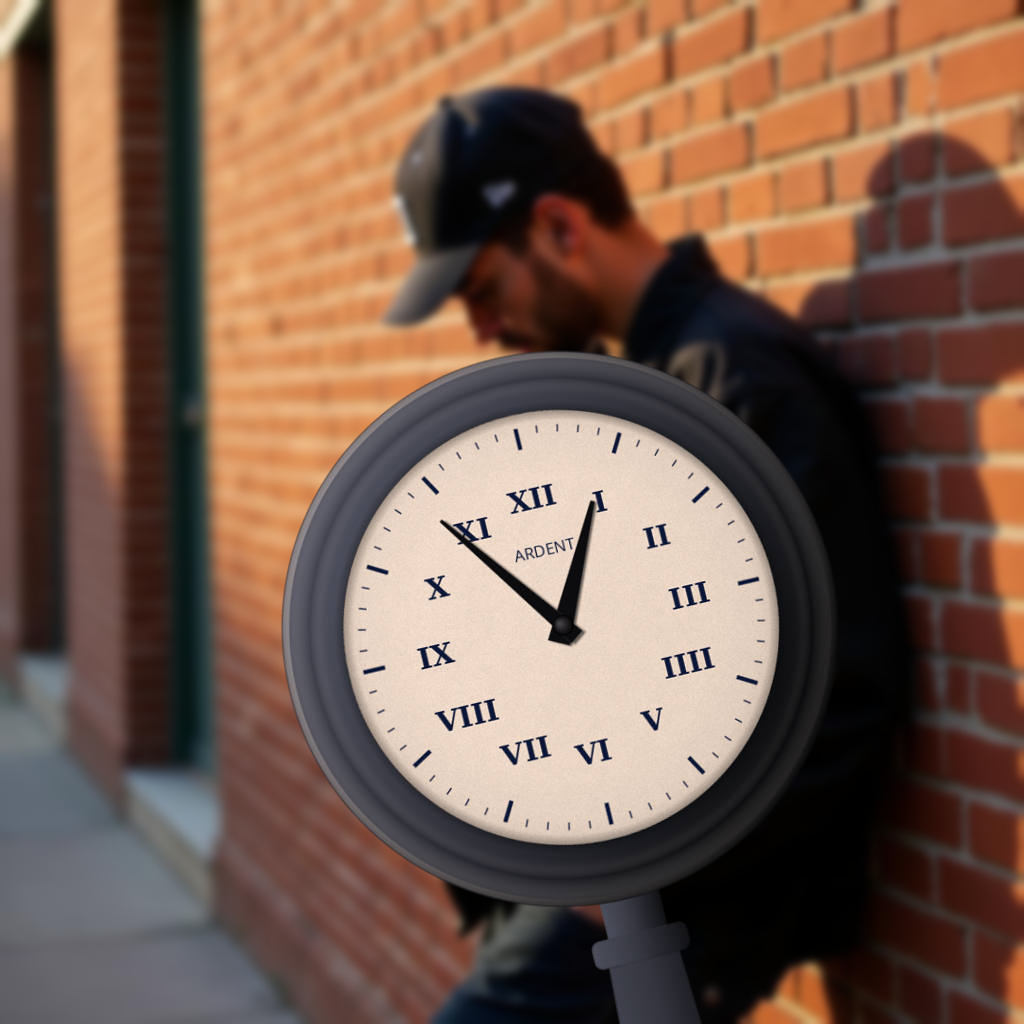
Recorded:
12.54
